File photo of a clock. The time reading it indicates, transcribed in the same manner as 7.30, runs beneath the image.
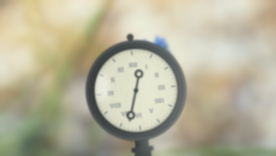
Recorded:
12.33
